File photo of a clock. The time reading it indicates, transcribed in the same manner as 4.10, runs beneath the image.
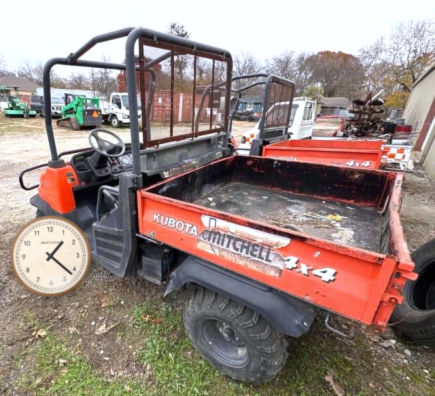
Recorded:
1.22
